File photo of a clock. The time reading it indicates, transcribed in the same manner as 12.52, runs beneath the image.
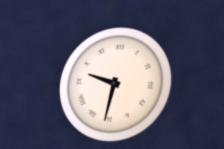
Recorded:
9.31
